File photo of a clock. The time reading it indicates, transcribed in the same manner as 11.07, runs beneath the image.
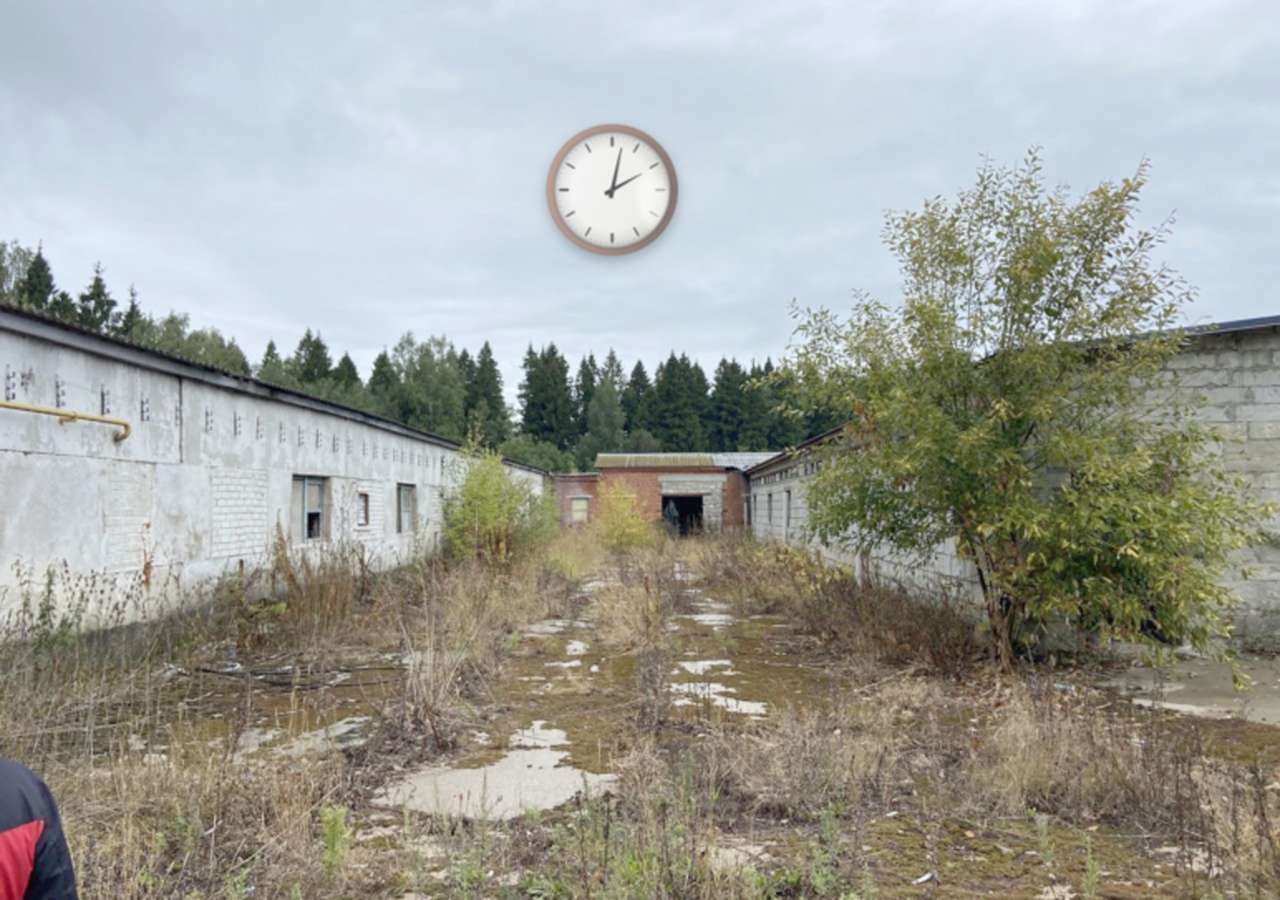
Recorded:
2.02
